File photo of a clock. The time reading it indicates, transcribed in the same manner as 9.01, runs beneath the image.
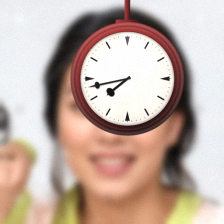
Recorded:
7.43
